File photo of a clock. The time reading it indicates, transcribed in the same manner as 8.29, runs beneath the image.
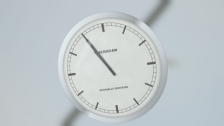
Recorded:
10.55
